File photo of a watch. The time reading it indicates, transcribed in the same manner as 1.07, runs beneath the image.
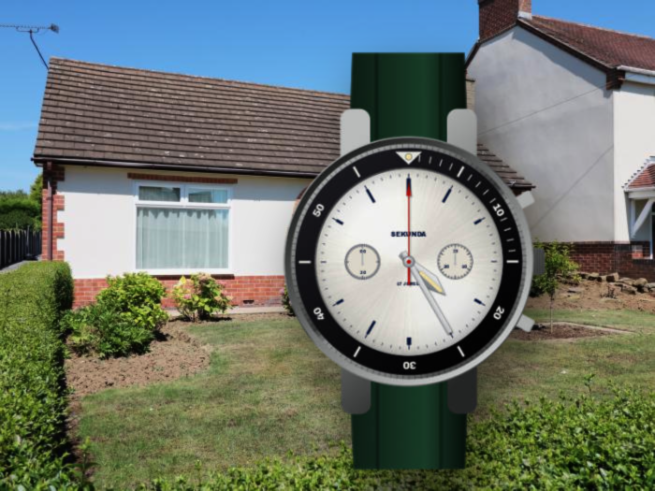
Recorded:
4.25
